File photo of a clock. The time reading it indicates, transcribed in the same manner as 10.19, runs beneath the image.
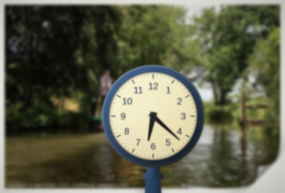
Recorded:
6.22
